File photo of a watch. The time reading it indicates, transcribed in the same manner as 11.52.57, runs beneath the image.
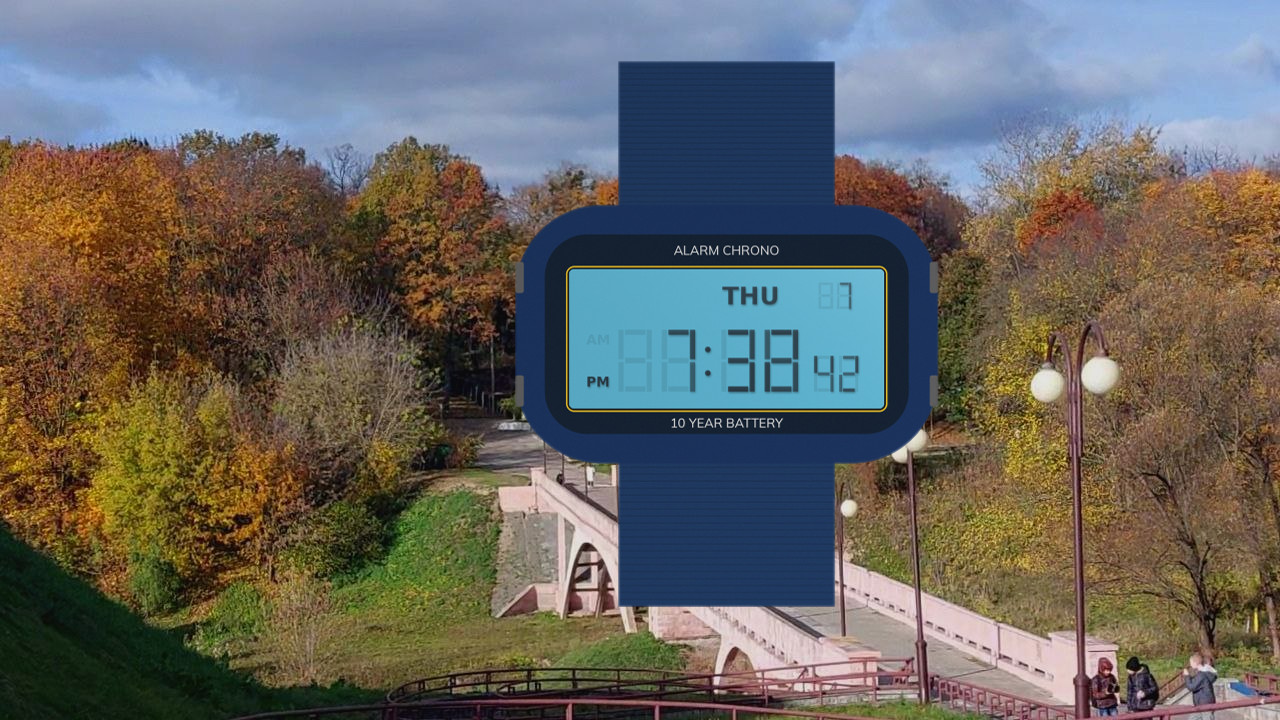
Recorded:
7.38.42
